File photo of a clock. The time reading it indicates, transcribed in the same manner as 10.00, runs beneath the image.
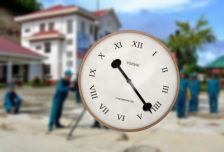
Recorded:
10.22
